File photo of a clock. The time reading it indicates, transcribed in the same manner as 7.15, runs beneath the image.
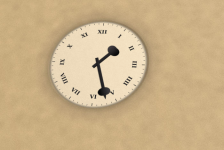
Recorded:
1.27
